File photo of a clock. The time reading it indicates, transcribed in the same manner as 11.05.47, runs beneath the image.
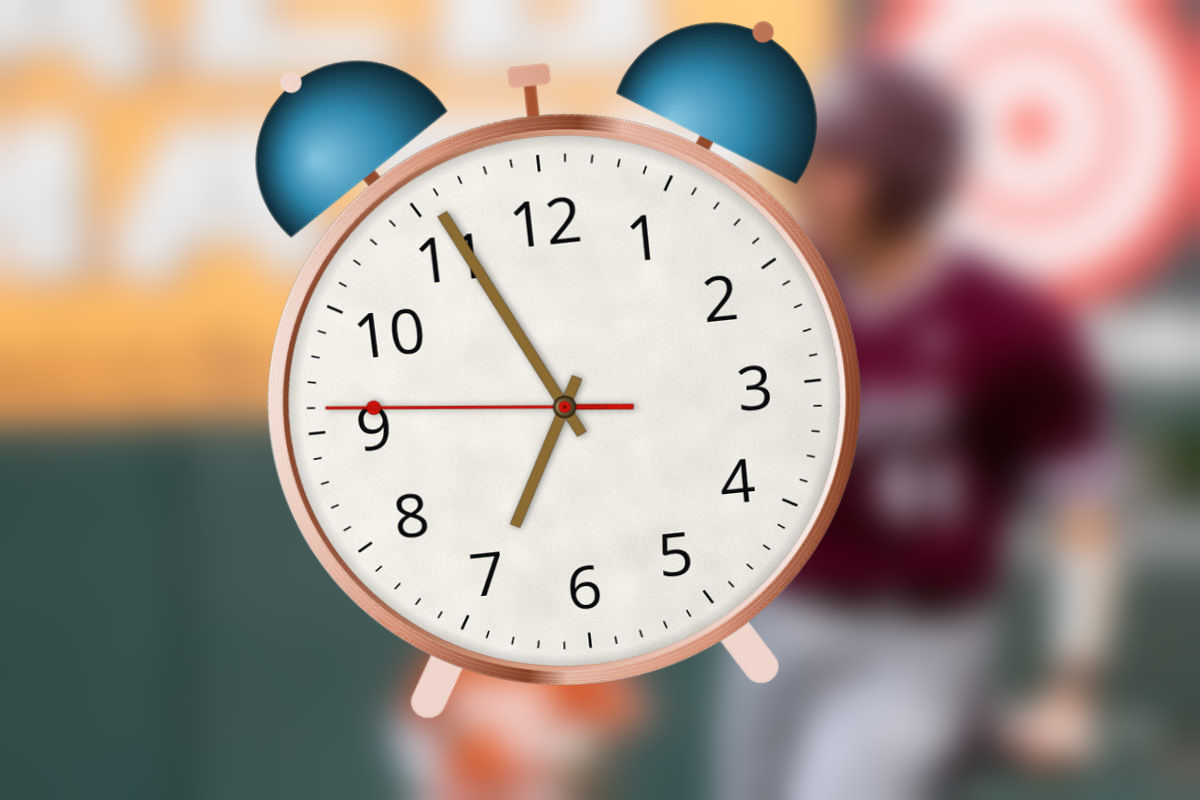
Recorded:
6.55.46
